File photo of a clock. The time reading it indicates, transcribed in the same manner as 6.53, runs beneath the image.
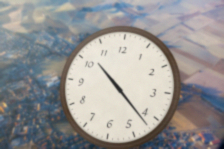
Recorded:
10.22
